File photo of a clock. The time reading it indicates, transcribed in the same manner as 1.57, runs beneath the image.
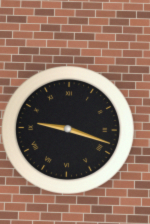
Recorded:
9.18
